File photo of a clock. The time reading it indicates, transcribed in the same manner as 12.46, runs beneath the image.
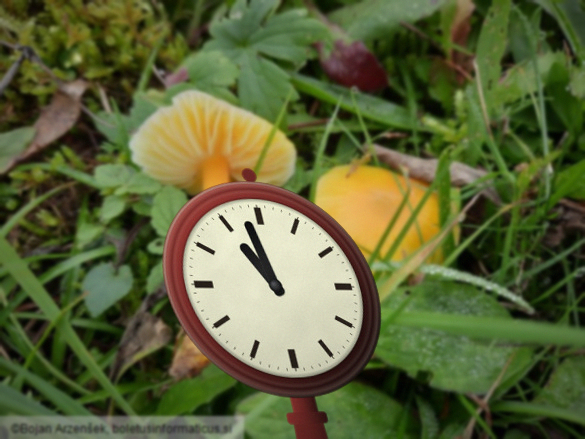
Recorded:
10.58
